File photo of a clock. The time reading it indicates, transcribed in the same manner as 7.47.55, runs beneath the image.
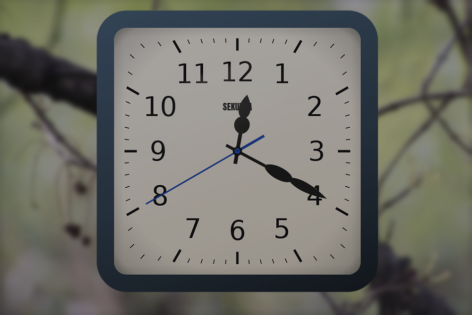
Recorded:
12.19.40
